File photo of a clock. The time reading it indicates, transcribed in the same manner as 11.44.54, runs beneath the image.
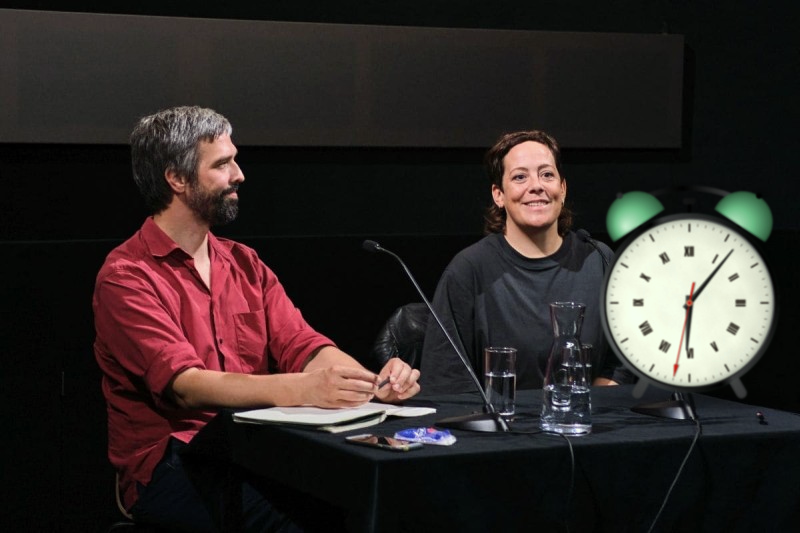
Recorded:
6.06.32
